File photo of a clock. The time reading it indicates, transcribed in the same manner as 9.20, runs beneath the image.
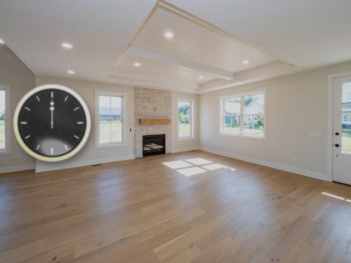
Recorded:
12.00
